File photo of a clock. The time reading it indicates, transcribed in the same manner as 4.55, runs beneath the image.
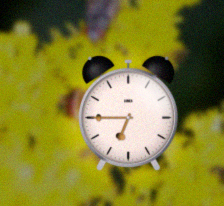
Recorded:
6.45
